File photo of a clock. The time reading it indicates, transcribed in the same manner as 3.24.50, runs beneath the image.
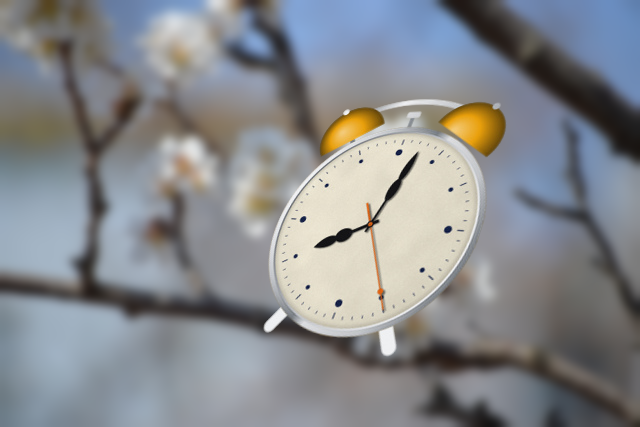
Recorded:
8.02.25
